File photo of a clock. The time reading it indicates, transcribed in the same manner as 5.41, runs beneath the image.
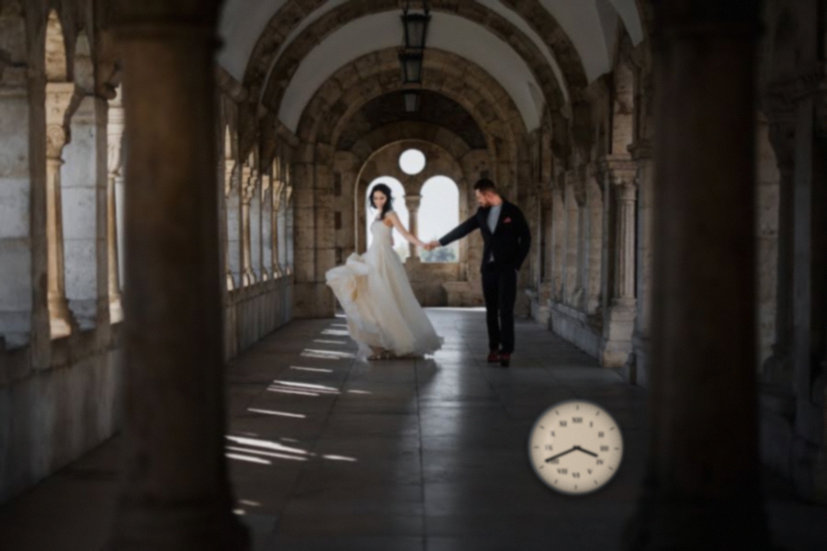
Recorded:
3.41
